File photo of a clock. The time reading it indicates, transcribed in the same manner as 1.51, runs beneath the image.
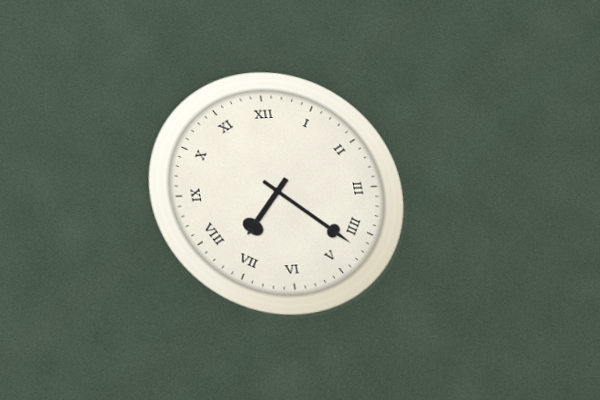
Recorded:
7.22
